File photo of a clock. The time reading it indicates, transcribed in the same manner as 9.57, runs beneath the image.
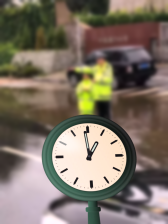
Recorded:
12.59
